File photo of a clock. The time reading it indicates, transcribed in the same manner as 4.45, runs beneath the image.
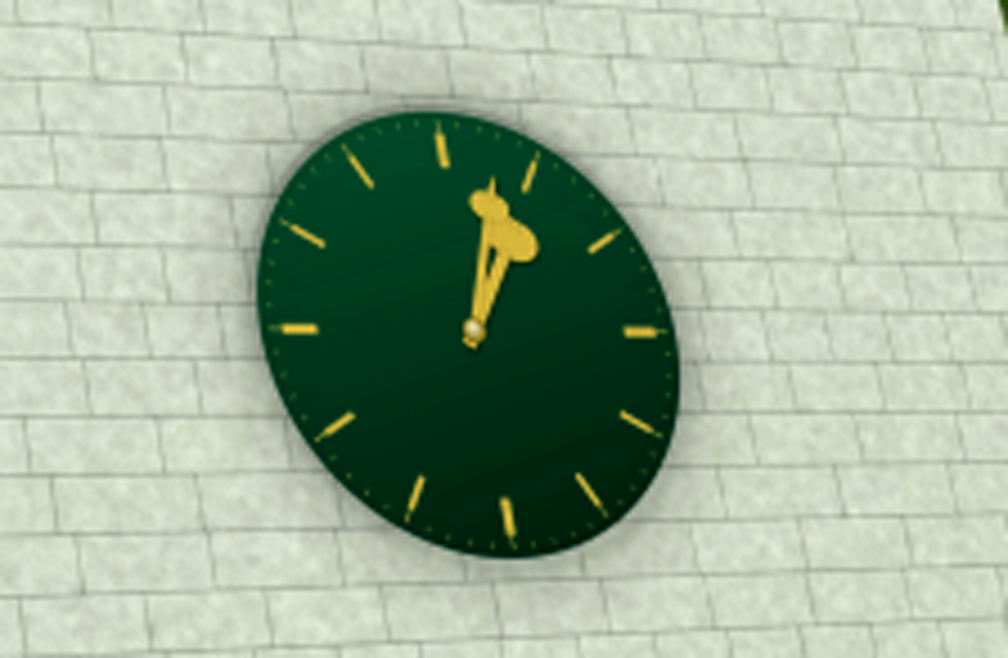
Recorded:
1.03
